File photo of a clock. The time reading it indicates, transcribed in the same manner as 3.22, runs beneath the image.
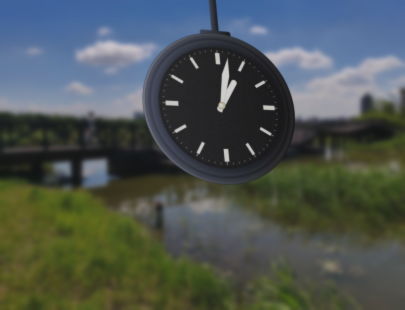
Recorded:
1.02
